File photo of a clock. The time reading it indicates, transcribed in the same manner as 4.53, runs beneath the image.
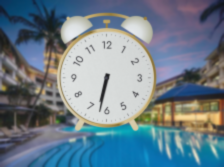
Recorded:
6.32
